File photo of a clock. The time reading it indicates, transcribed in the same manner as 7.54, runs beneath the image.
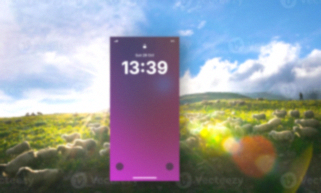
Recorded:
13.39
